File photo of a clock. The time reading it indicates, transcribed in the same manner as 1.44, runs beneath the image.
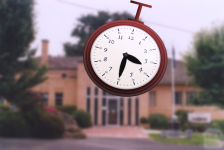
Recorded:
3.30
